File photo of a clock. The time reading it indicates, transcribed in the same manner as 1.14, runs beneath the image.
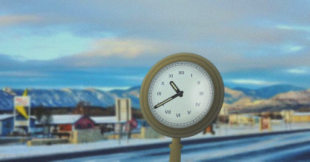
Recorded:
10.40
